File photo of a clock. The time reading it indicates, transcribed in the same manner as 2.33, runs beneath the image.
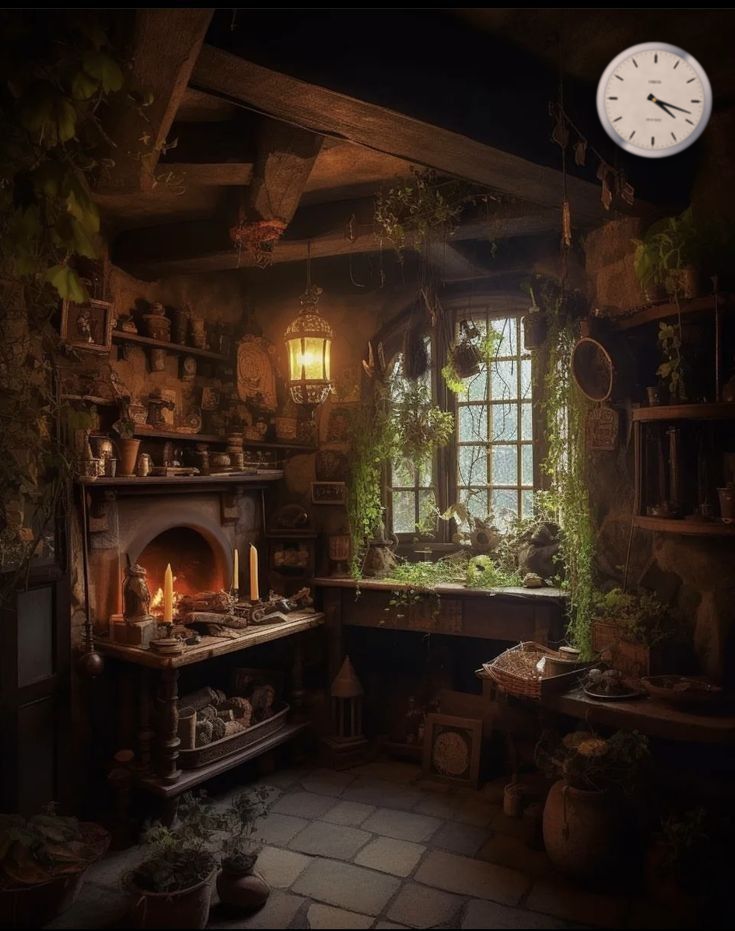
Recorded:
4.18
